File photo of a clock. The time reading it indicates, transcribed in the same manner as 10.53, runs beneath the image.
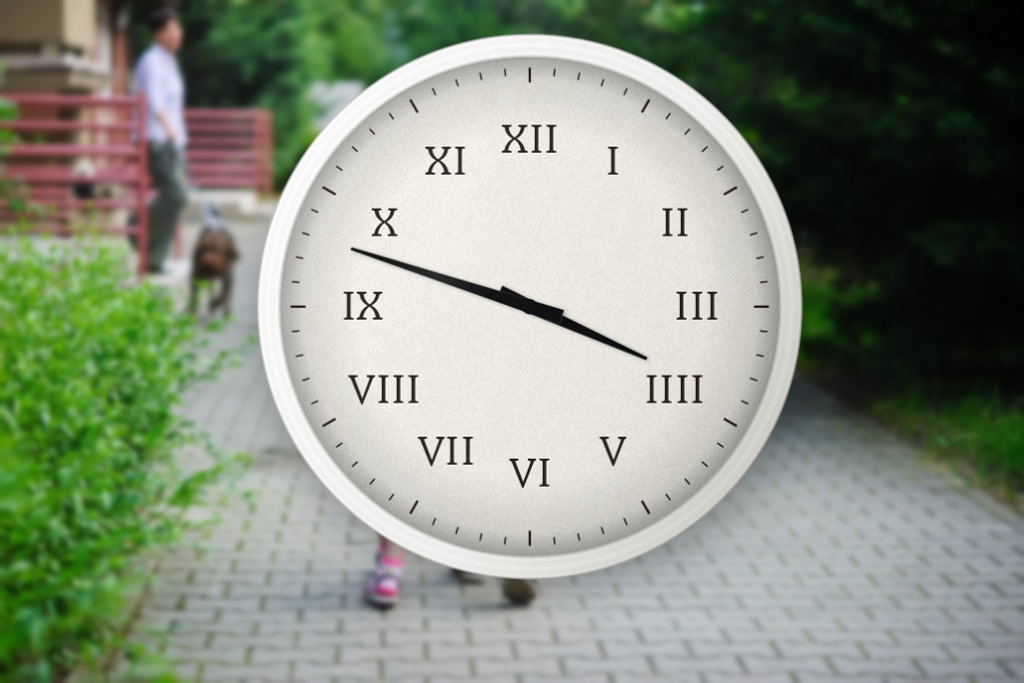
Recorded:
3.48
